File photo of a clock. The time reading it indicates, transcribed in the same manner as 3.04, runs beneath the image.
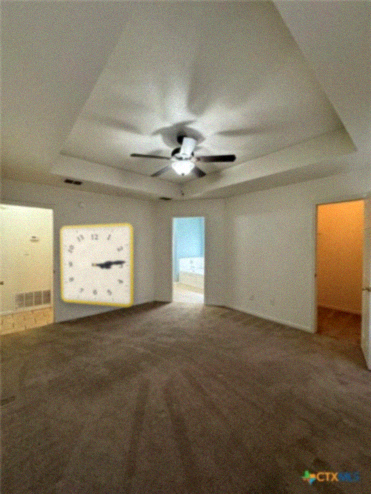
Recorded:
3.14
